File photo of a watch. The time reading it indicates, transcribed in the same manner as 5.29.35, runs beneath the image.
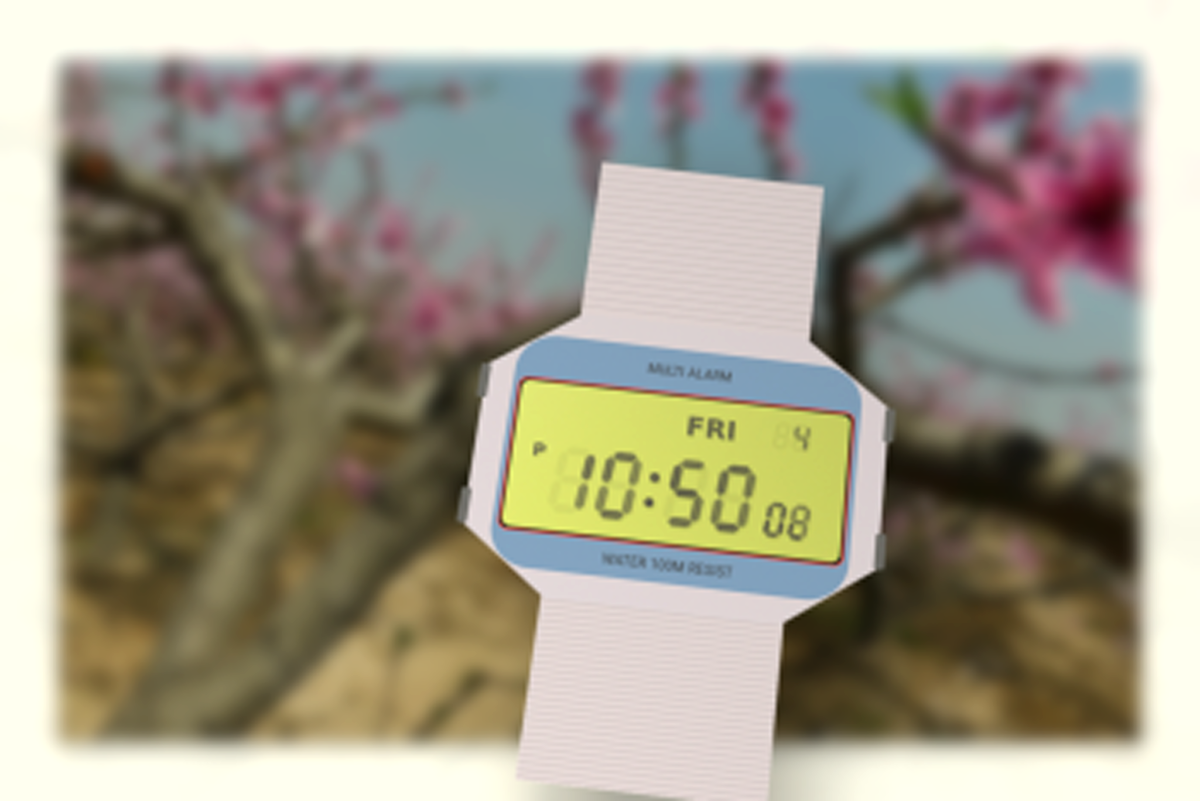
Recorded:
10.50.08
